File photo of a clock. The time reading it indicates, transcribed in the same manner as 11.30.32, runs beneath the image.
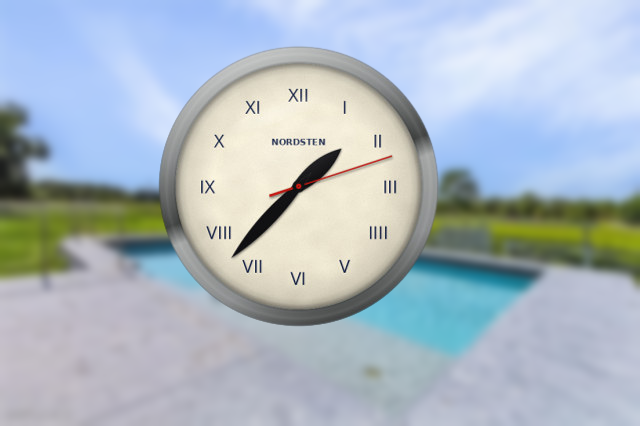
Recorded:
1.37.12
